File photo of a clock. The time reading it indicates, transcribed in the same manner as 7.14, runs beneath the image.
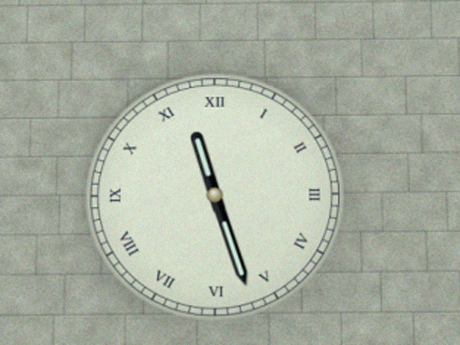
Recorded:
11.27
